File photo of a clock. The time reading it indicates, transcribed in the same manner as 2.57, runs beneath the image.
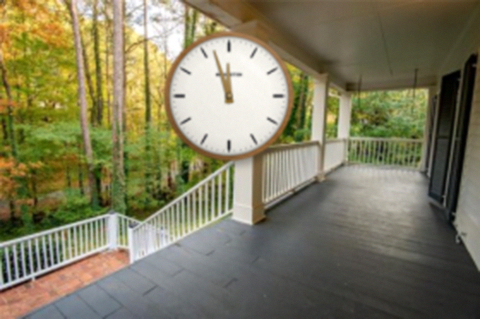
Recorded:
11.57
